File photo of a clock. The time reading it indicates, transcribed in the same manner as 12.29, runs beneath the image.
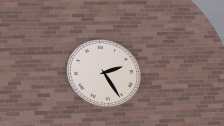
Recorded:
2.26
